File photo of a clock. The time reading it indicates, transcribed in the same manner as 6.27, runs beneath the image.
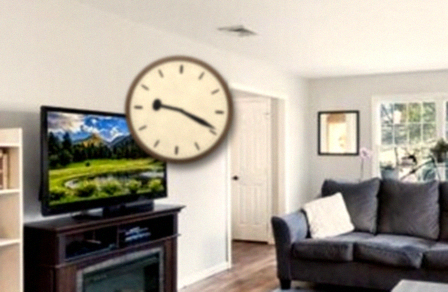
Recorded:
9.19
